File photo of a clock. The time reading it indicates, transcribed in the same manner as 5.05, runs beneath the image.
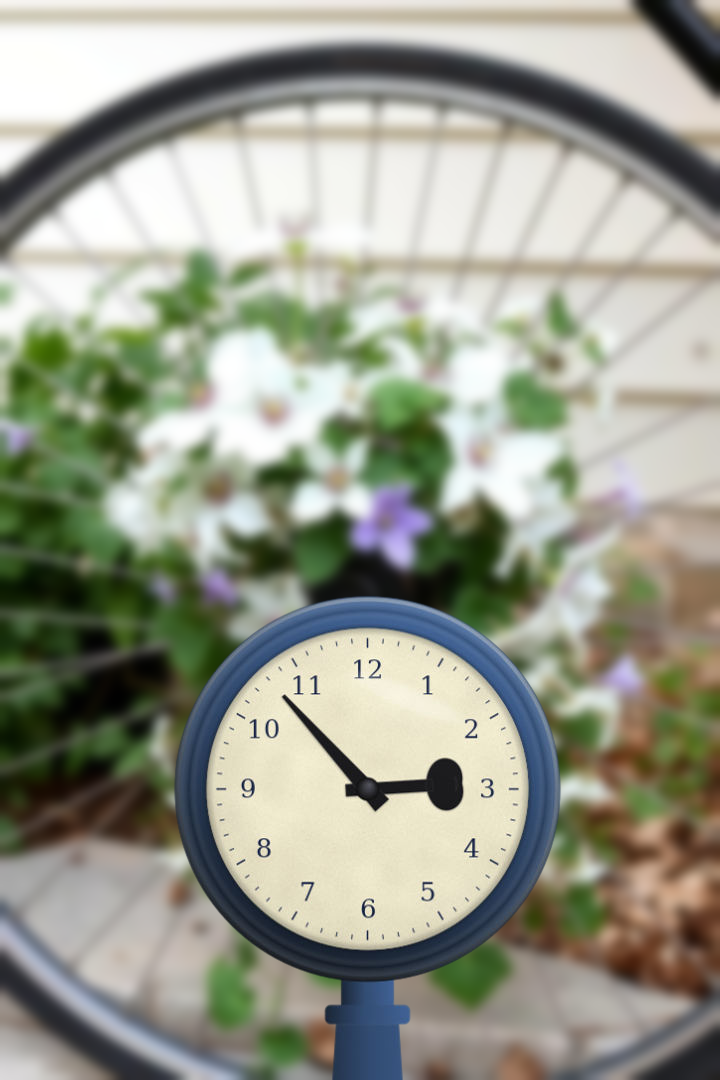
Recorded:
2.53
